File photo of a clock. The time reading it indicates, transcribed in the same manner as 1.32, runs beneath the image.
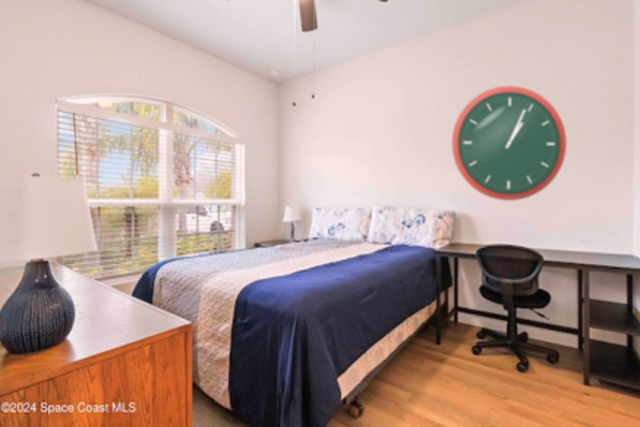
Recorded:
1.04
